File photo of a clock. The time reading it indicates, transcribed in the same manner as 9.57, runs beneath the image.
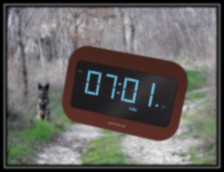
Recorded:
7.01
